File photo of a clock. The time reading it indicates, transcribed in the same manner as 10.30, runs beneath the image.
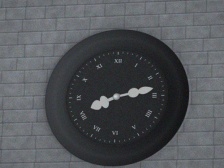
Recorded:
8.13
